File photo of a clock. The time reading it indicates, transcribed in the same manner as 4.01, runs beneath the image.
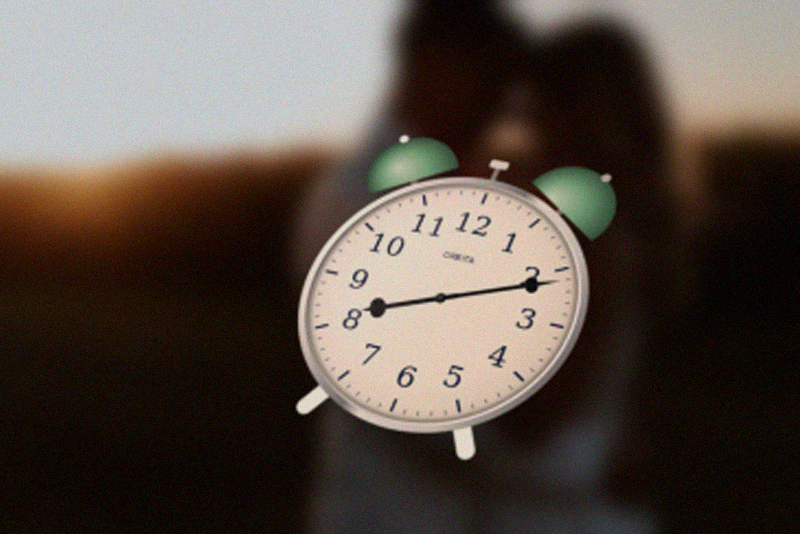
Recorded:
8.11
